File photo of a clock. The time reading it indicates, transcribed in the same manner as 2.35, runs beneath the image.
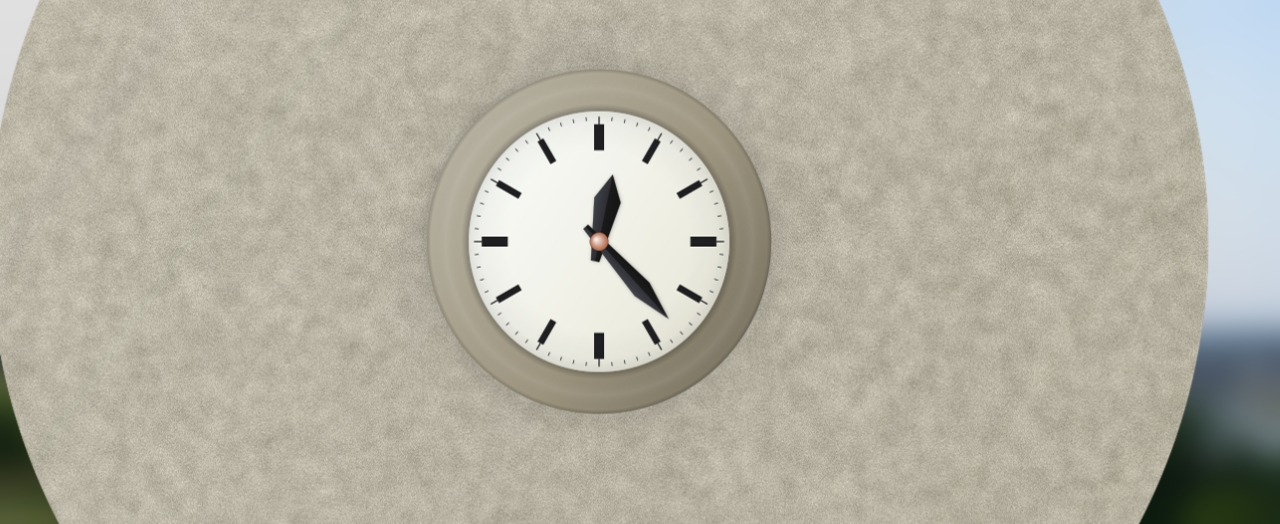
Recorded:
12.23
